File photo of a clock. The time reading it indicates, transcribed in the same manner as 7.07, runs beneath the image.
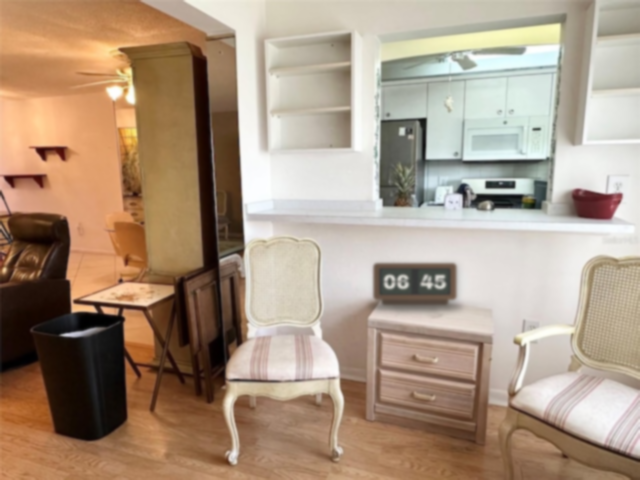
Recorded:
6.45
